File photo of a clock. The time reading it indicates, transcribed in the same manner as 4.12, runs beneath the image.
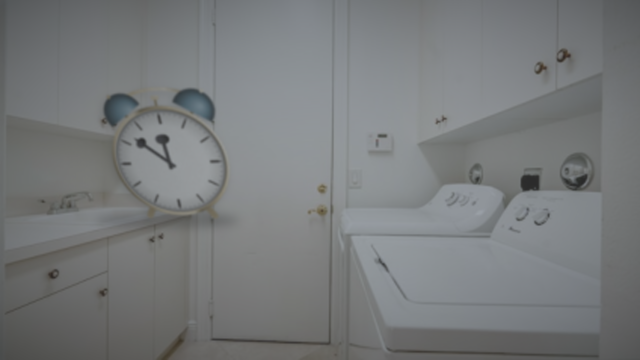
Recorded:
11.52
